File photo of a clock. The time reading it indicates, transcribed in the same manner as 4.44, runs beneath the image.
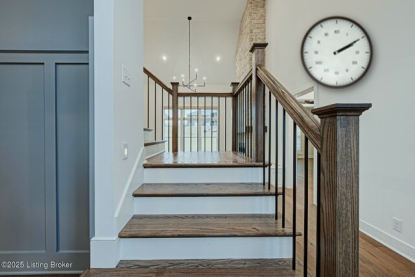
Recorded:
2.10
